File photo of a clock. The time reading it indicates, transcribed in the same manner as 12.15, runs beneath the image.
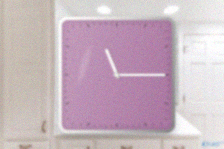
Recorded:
11.15
